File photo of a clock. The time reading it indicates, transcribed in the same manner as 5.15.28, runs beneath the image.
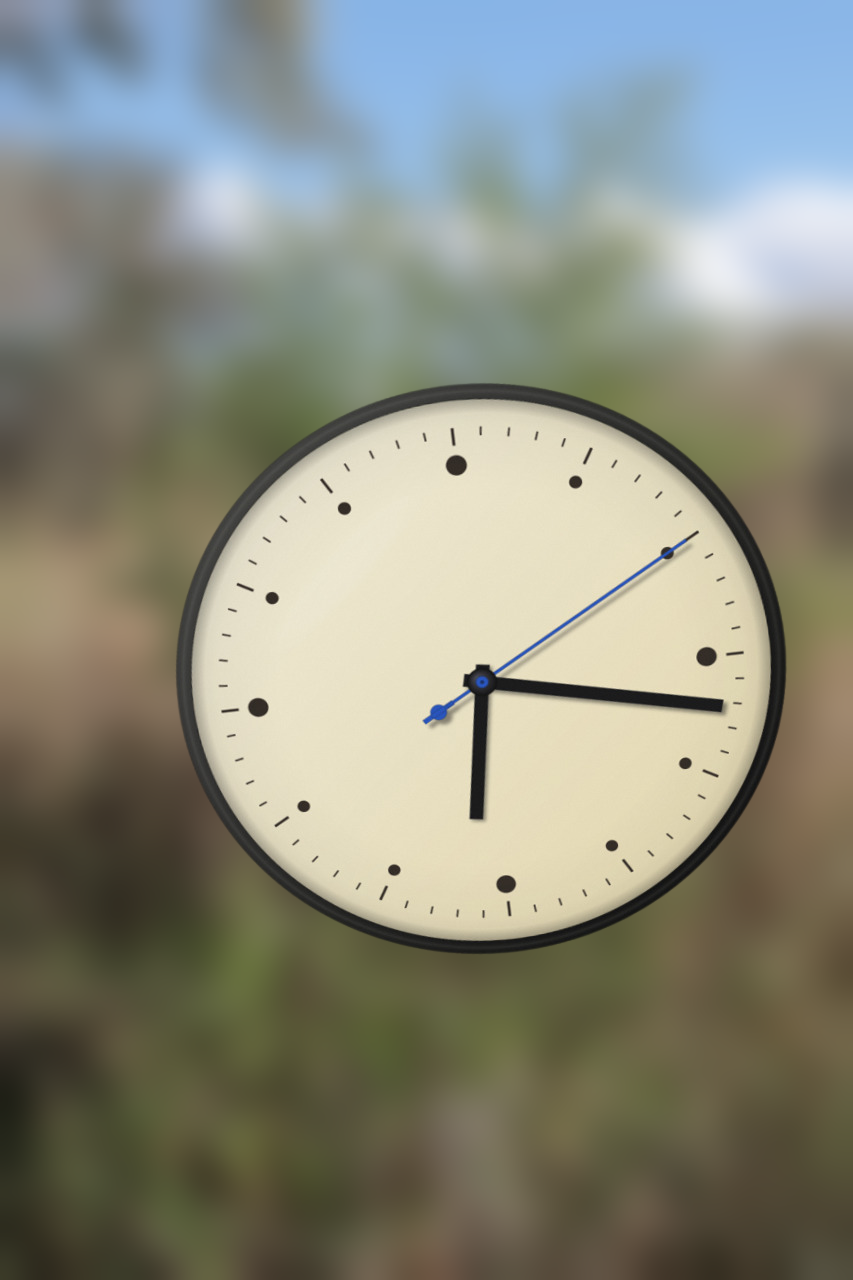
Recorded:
6.17.10
